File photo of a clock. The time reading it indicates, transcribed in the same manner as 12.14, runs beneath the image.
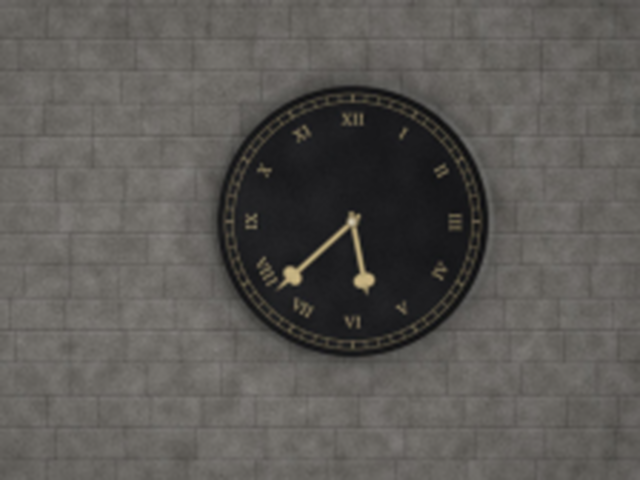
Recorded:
5.38
